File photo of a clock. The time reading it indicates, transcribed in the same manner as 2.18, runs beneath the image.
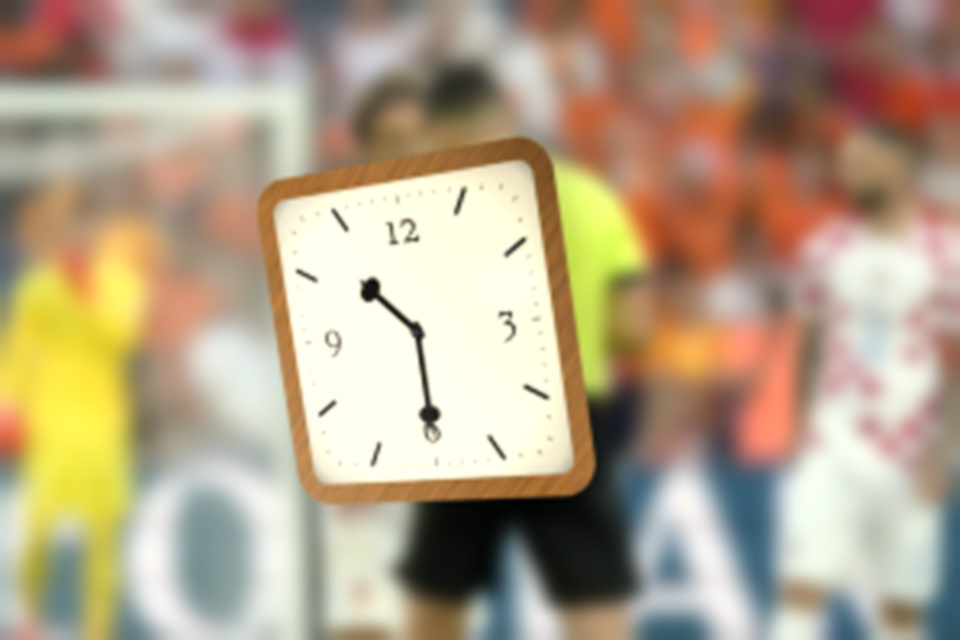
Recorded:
10.30
